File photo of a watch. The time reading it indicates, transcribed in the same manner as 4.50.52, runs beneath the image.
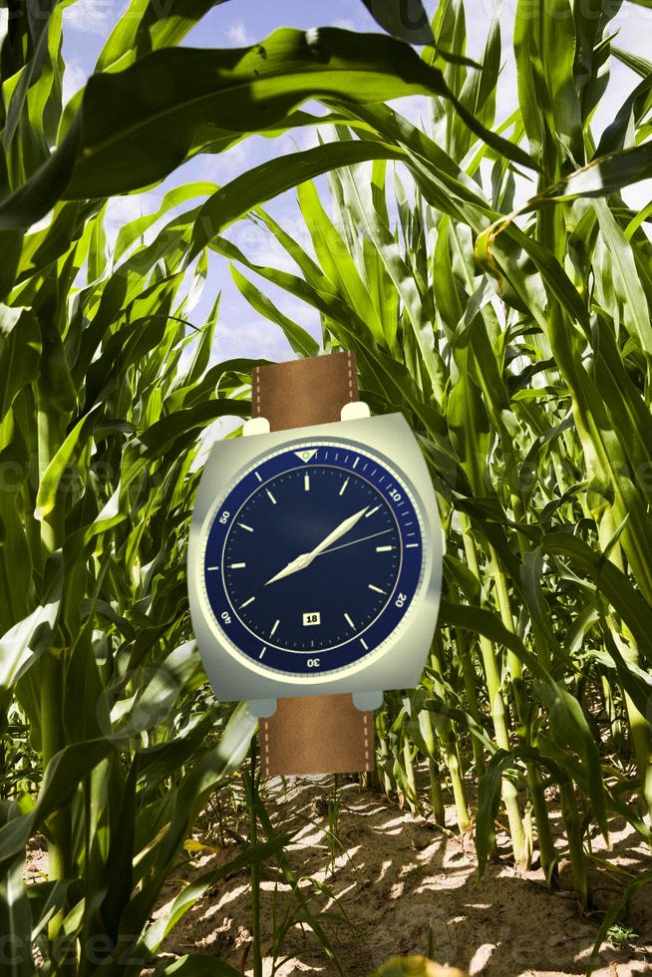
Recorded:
8.09.13
